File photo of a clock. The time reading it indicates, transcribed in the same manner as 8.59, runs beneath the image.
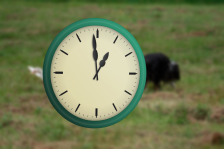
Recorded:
12.59
